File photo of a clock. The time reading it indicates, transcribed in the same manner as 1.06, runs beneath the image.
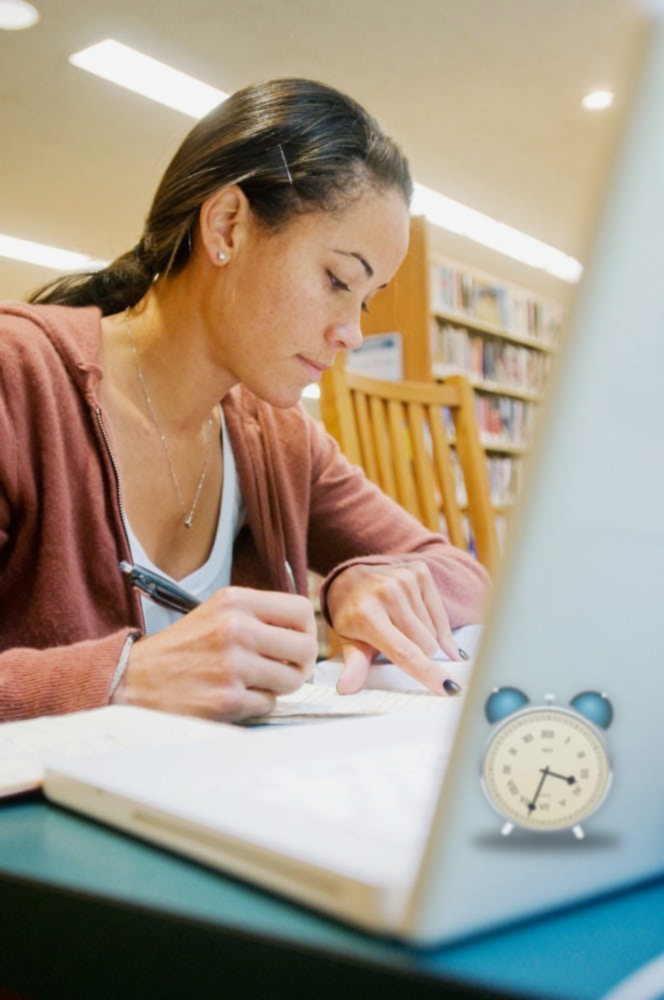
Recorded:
3.33
